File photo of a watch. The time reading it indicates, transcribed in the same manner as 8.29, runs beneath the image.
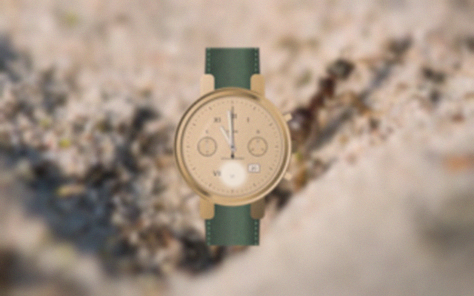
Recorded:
10.59
